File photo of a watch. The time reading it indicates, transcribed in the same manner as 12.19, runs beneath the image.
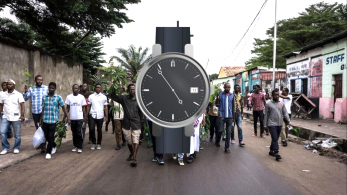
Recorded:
4.54
